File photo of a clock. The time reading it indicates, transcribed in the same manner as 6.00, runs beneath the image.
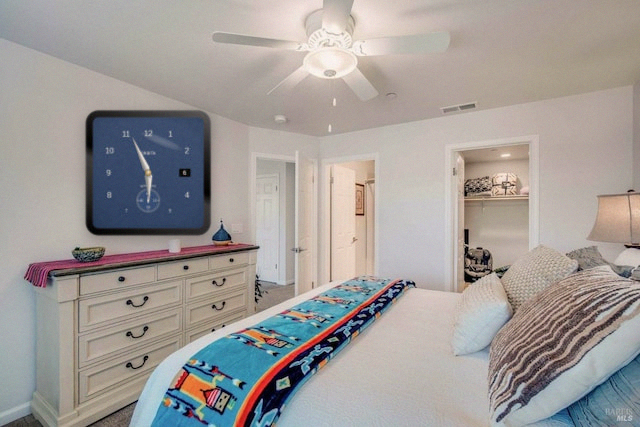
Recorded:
5.56
